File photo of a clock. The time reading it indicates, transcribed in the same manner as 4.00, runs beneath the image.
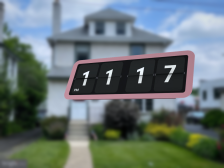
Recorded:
11.17
